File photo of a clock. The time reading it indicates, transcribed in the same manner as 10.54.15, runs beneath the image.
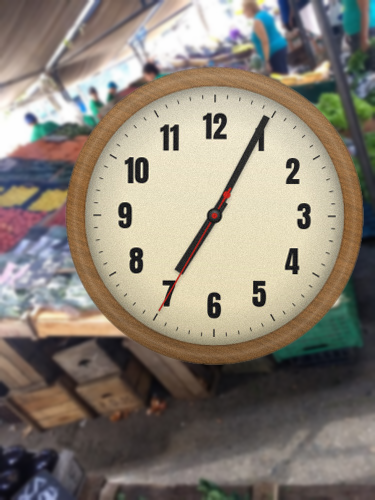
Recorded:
7.04.35
